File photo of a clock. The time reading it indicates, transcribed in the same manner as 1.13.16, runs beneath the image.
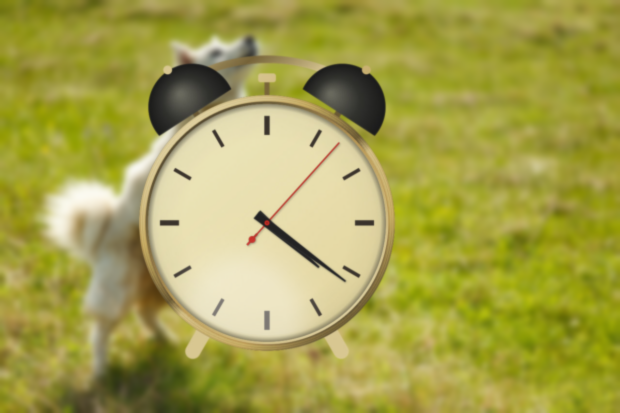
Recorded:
4.21.07
